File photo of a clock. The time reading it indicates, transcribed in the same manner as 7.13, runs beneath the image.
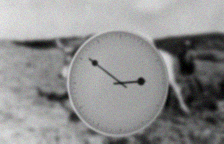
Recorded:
2.51
